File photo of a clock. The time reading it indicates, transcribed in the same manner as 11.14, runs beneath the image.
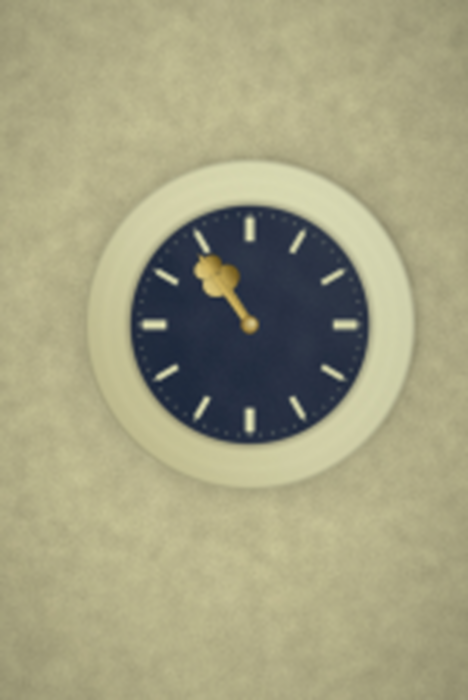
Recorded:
10.54
